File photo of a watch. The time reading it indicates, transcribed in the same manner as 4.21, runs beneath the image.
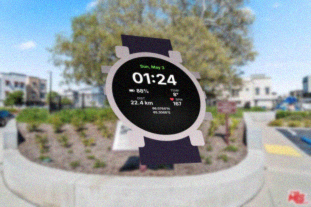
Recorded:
1.24
